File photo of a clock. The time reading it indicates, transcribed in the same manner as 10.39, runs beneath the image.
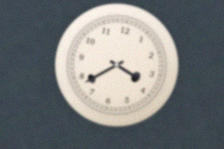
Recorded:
3.38
